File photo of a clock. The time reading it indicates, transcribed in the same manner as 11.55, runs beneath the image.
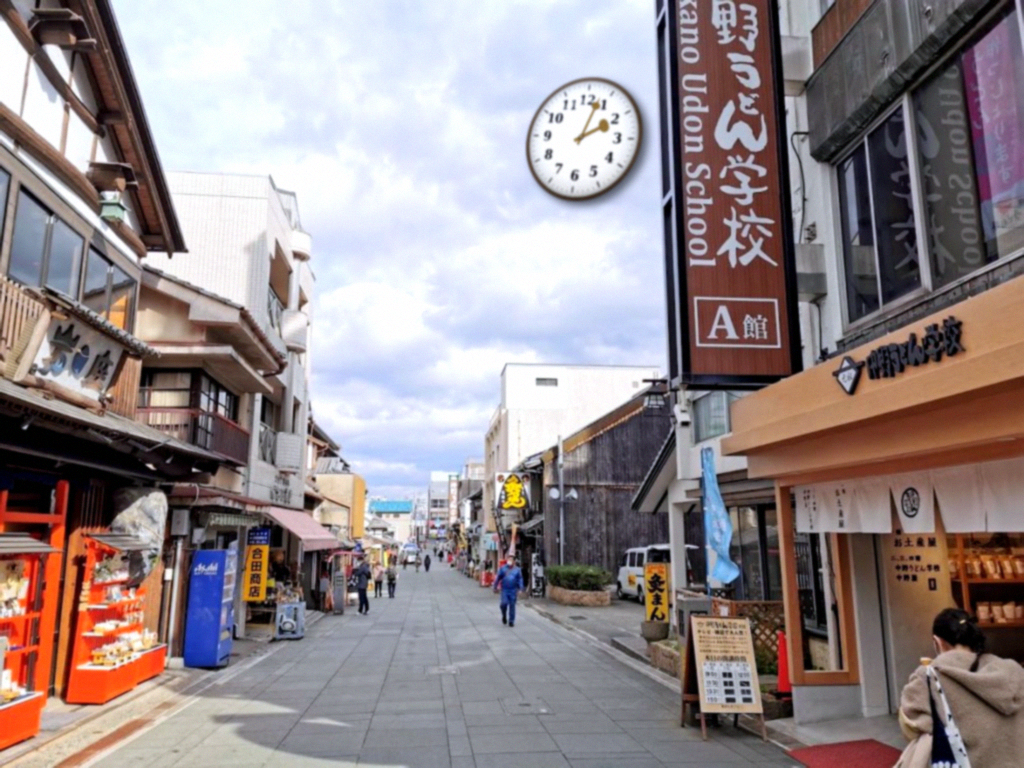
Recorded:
2.03
